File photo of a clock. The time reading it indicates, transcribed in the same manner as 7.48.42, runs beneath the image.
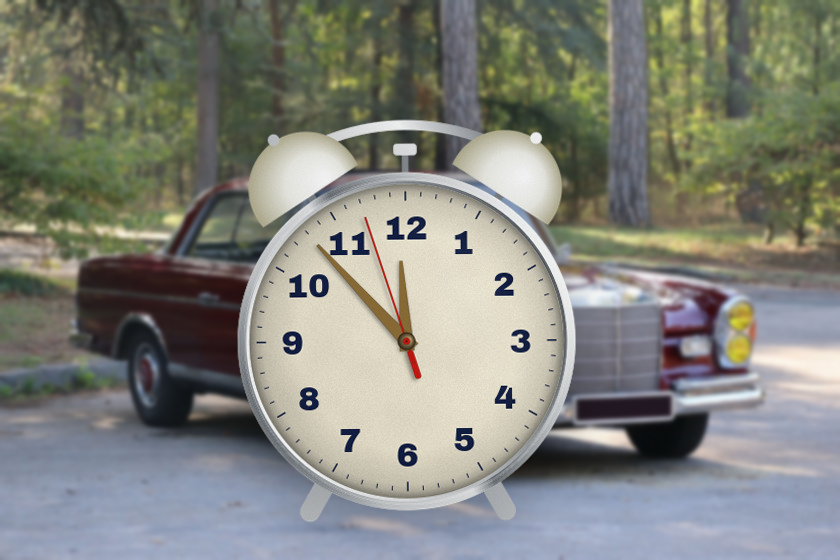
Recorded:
11.52.57
